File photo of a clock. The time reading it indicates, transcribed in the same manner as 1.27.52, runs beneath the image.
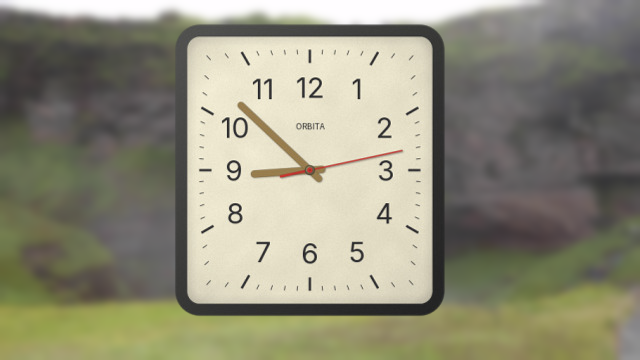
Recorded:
8.52.13
